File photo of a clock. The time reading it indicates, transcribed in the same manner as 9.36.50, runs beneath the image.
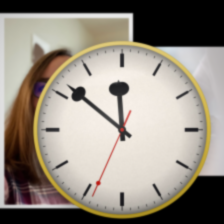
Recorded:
11.51.34
